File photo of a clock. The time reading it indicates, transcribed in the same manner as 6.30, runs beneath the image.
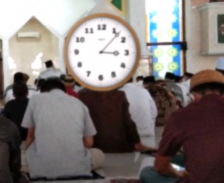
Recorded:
3.07
